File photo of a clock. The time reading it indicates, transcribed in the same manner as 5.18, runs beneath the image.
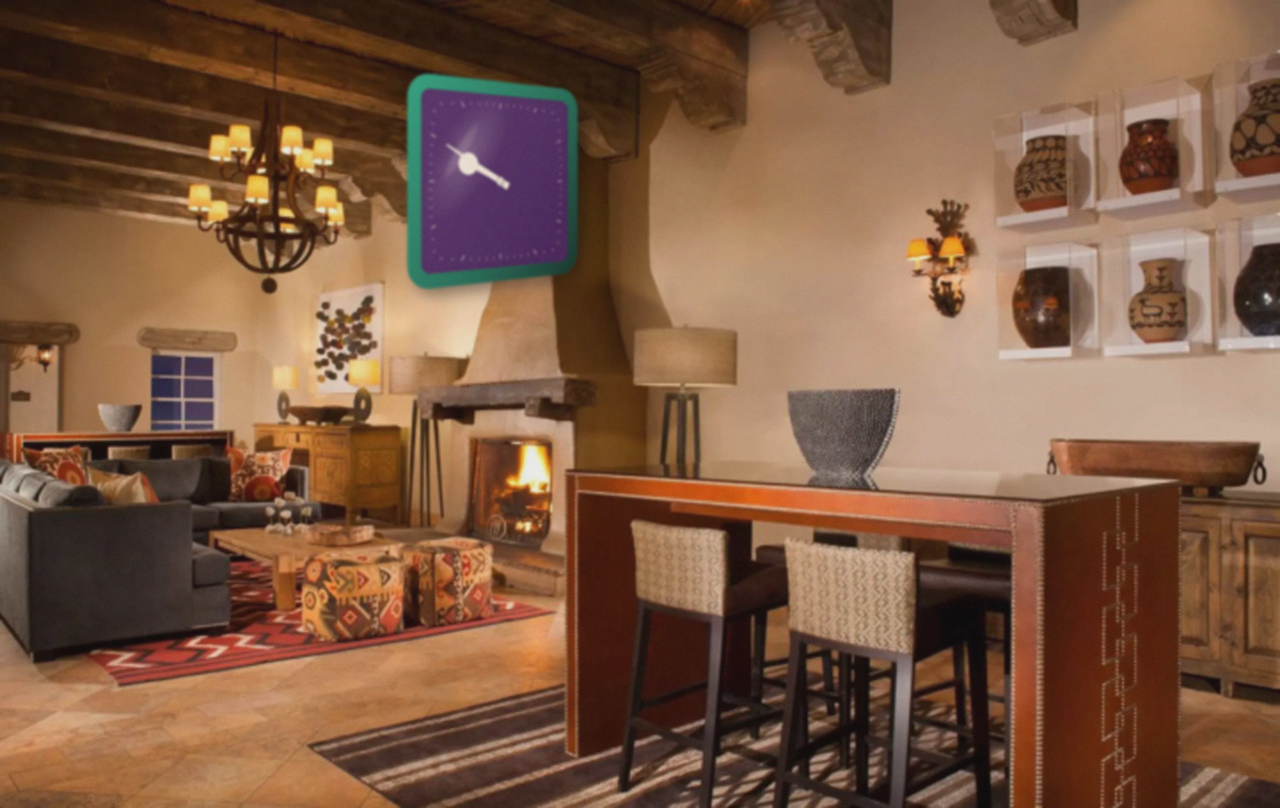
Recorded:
9.50
